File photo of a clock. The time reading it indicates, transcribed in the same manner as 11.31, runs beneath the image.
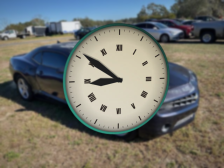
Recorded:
8.51
